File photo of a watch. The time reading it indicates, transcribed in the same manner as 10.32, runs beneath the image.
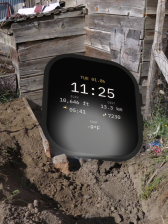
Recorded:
11.25
